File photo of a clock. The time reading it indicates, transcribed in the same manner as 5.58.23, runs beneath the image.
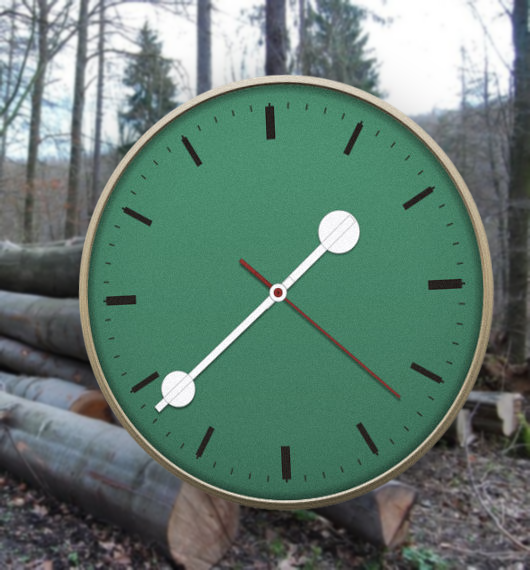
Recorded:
1.38.22
